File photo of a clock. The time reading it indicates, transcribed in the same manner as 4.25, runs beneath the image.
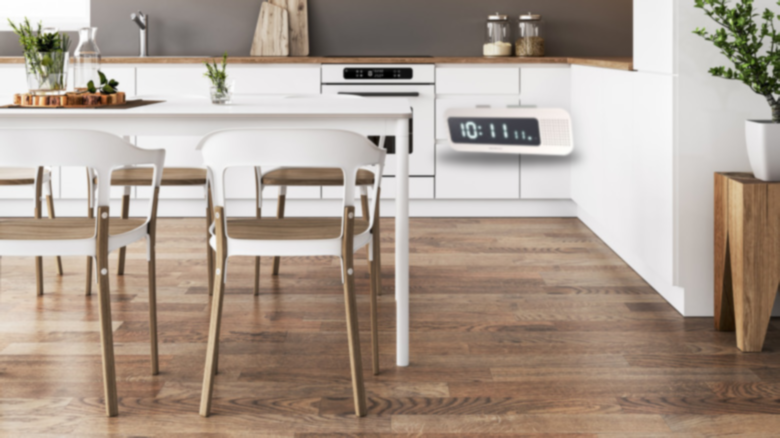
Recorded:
10.11
